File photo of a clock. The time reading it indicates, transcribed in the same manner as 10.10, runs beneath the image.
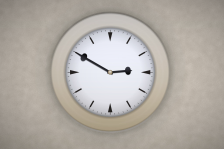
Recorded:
2.50
